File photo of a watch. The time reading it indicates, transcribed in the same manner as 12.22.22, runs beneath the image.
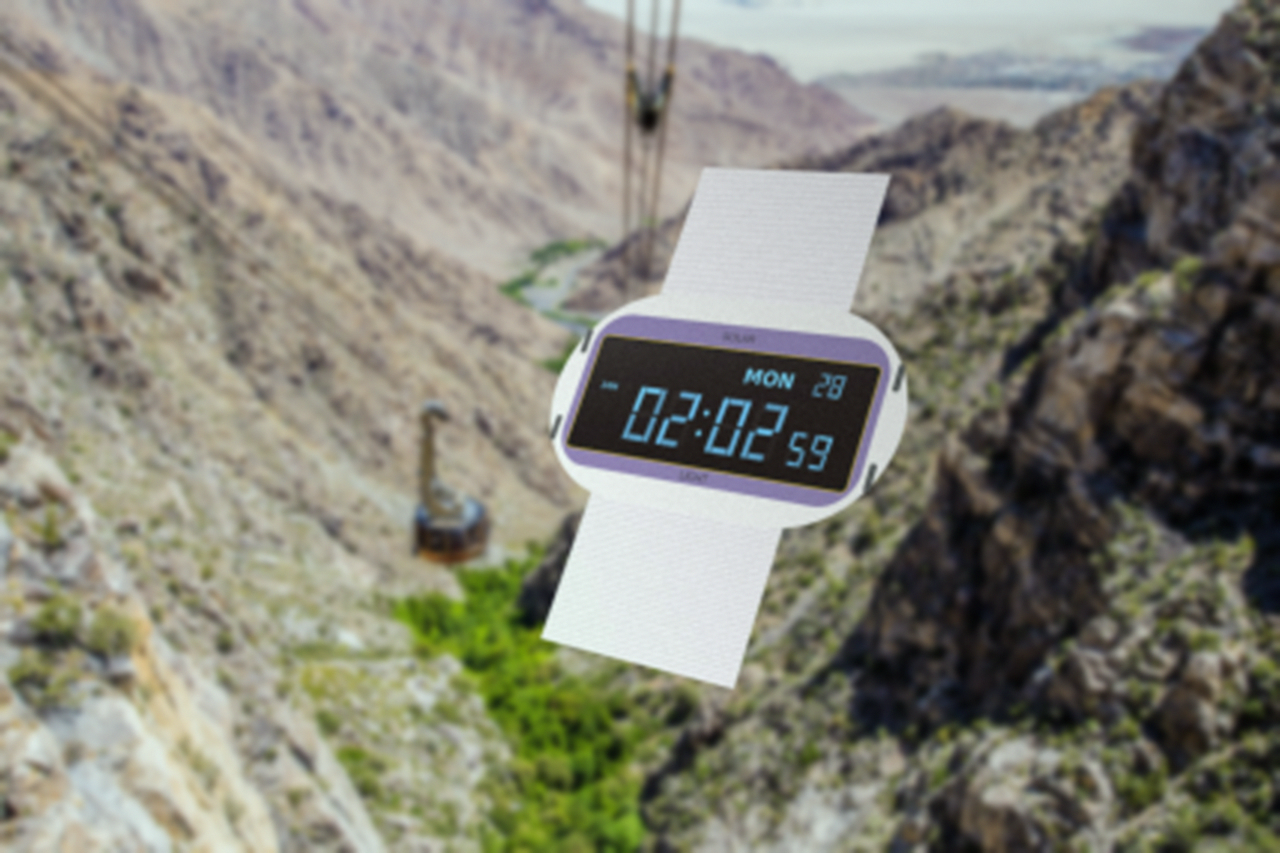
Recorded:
2.02.59
